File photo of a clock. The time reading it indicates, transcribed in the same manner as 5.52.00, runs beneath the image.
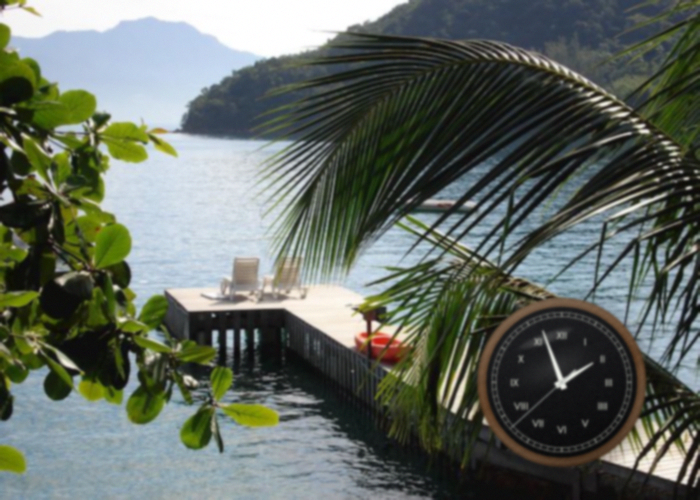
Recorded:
1.56.38
